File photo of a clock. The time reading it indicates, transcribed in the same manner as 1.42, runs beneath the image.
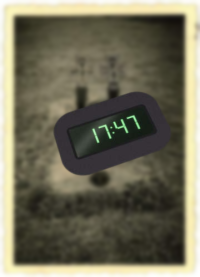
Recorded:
17.47
